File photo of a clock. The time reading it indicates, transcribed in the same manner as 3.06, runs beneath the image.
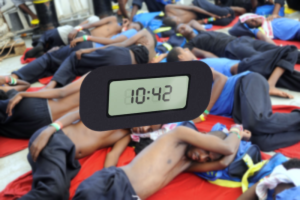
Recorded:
10.42
